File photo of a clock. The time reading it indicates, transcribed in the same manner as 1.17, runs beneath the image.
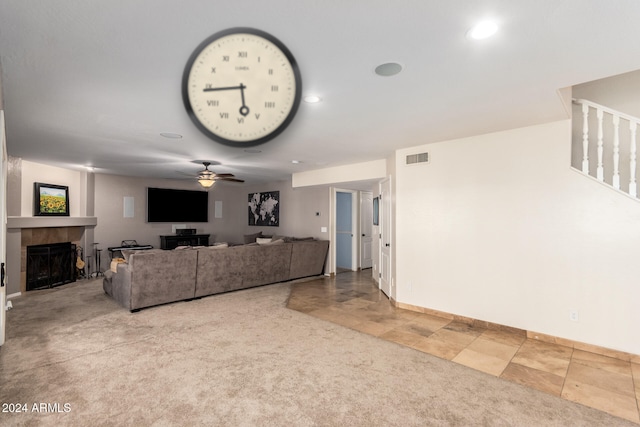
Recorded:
5.44
